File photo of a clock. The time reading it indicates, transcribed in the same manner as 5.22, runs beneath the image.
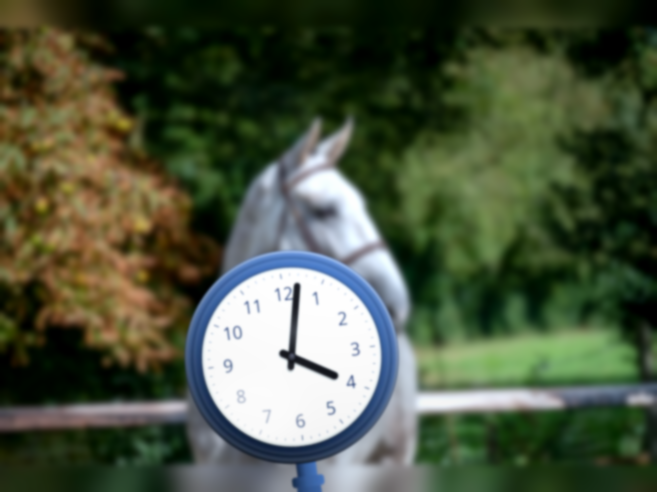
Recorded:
4.02
